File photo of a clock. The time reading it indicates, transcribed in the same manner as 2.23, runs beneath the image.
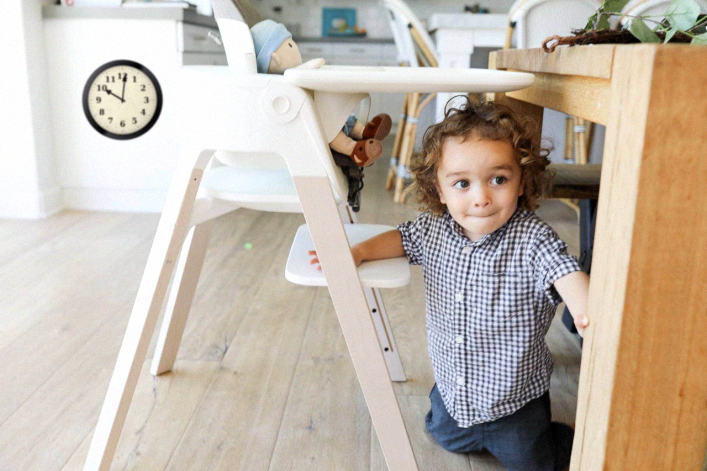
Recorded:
10.01
